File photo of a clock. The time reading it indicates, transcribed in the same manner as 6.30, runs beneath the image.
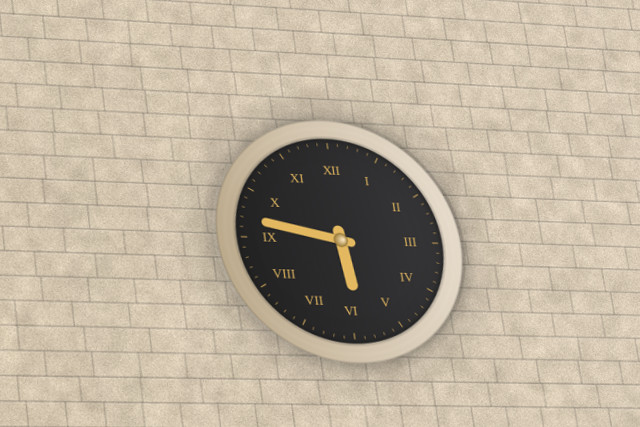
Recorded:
5.47
